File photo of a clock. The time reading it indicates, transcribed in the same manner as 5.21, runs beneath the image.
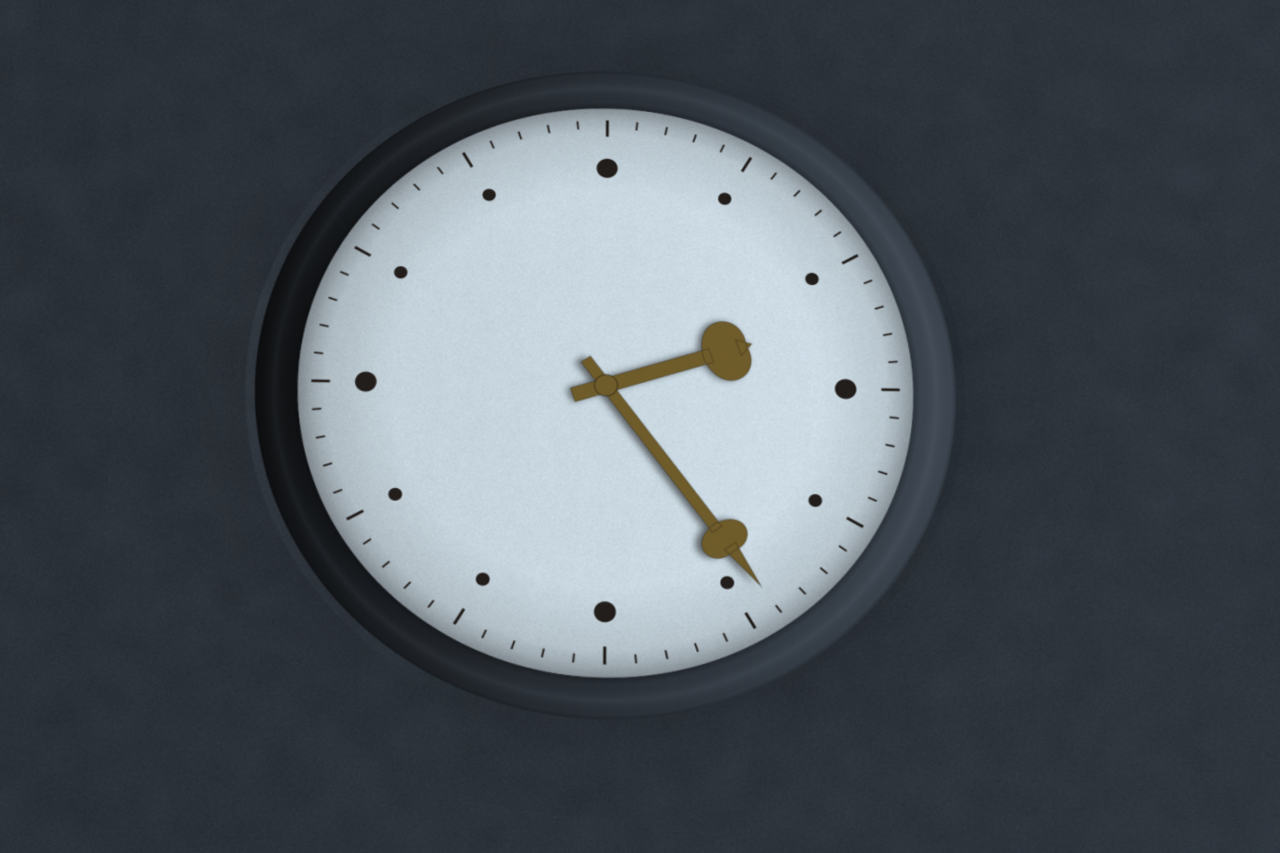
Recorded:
2.24
